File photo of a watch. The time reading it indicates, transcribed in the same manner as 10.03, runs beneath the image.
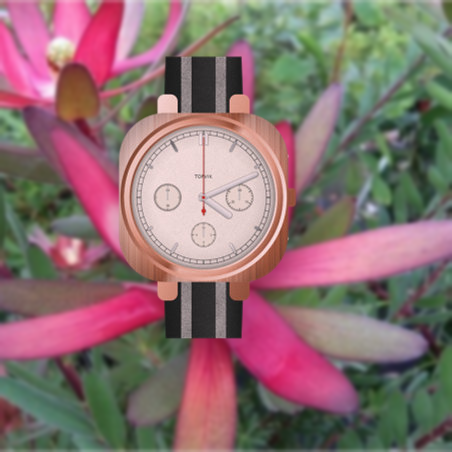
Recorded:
4.11
